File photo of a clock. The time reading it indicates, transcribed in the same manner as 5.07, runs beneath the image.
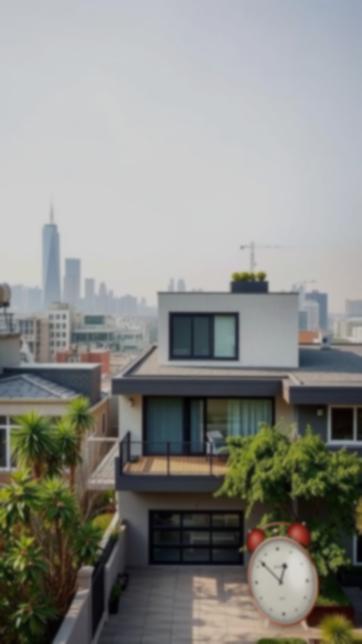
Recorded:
12.52
